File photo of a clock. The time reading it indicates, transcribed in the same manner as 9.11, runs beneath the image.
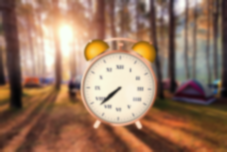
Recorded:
7.38
